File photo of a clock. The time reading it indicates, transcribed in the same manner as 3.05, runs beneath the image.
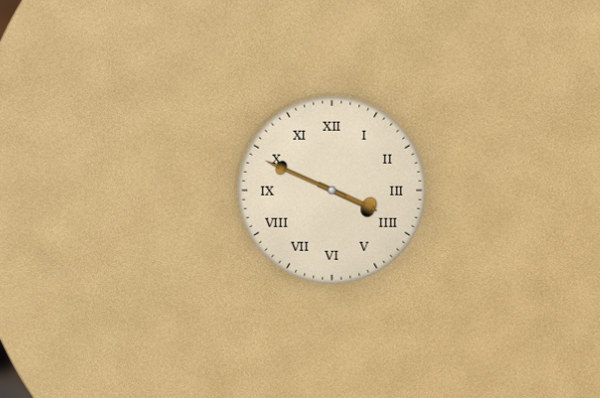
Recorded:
3.49
